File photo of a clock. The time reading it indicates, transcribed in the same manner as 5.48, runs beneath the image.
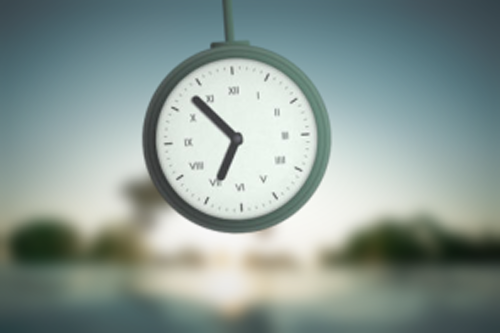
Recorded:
6.53
